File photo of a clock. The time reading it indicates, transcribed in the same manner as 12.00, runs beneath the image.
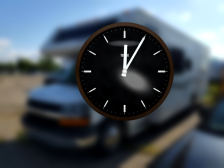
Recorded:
12.05
